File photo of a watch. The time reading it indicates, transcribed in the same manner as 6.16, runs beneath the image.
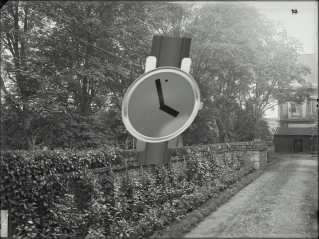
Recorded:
3.57
